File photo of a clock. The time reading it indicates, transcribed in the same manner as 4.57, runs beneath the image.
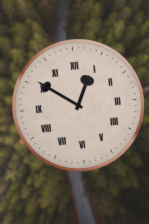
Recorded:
12.51
